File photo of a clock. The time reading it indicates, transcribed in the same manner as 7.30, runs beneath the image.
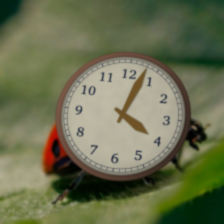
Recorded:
4.03
